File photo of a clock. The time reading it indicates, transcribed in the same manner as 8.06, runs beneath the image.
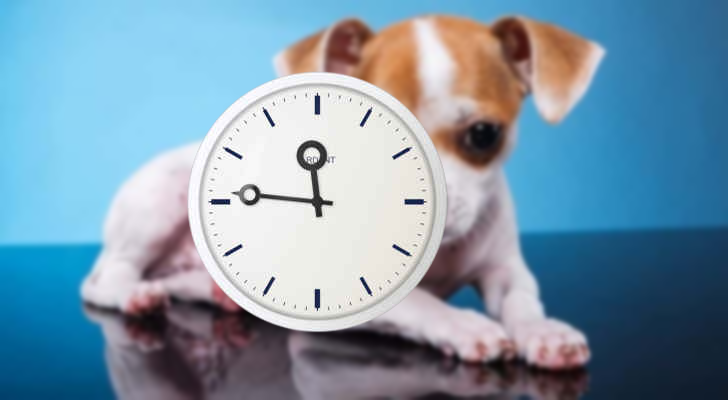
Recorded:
11.46
